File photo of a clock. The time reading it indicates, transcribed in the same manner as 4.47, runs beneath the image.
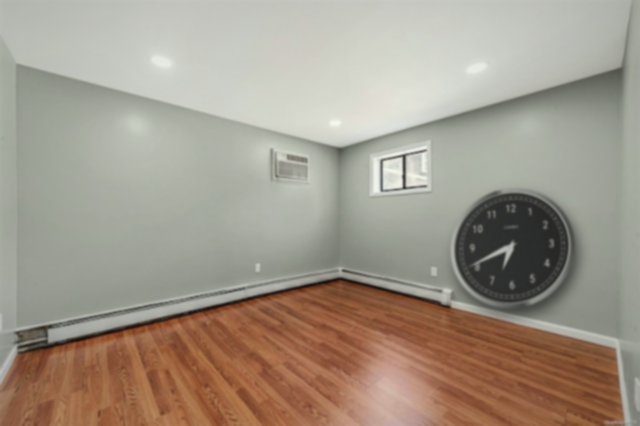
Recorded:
6.41
